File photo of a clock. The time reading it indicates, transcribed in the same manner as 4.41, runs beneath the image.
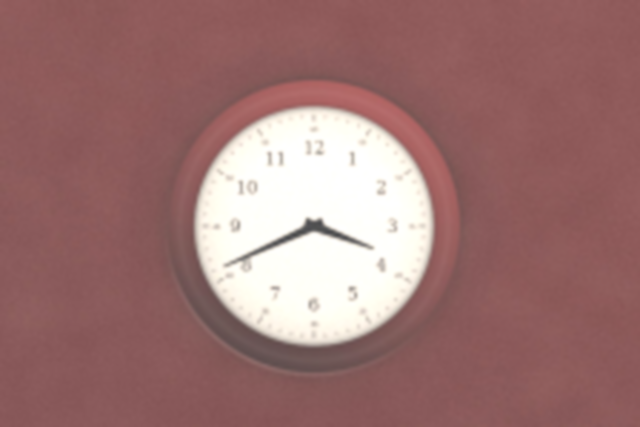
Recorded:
3.41
